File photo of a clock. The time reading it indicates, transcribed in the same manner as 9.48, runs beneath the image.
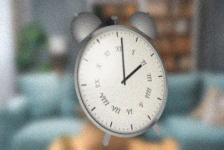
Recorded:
2.01
